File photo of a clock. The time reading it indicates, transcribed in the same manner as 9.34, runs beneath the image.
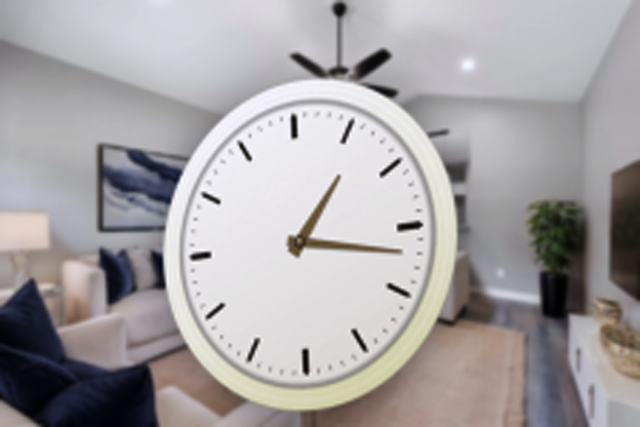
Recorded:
1.17
